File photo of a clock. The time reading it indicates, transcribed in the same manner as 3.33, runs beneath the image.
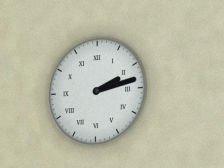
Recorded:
2.13
